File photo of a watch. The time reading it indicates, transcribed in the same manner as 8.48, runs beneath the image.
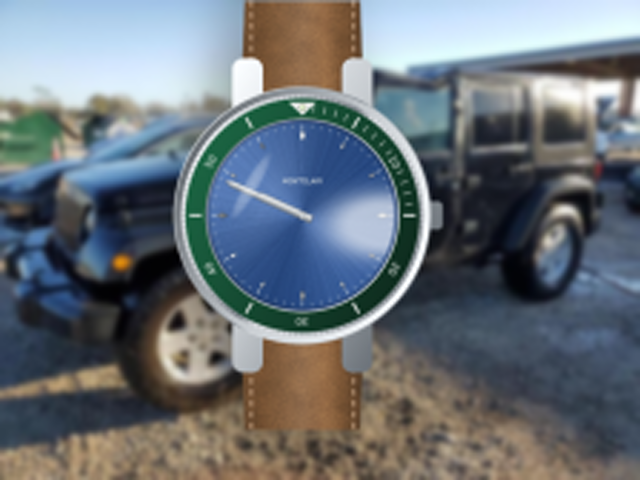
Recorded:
9.49
